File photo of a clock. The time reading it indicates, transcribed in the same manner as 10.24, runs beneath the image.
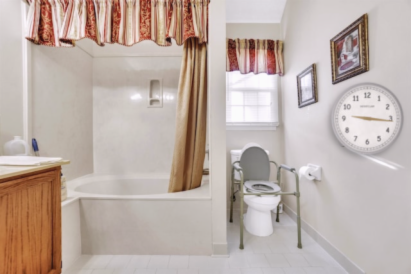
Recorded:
9.16
